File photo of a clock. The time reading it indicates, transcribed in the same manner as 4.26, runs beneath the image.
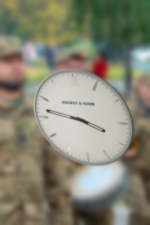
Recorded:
3.47
